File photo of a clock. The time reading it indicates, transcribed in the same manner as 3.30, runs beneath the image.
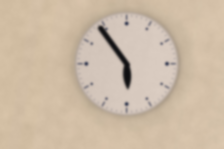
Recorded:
5.54
